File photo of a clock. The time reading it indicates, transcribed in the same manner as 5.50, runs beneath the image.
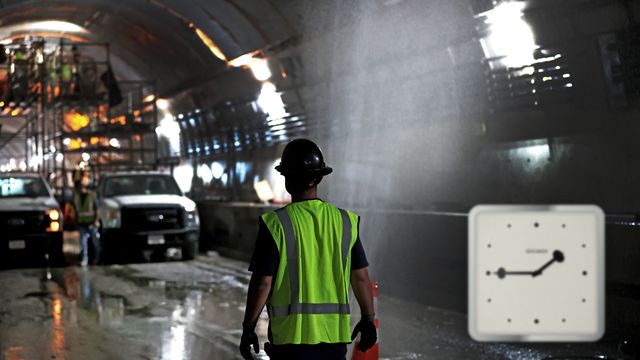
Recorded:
1.45
